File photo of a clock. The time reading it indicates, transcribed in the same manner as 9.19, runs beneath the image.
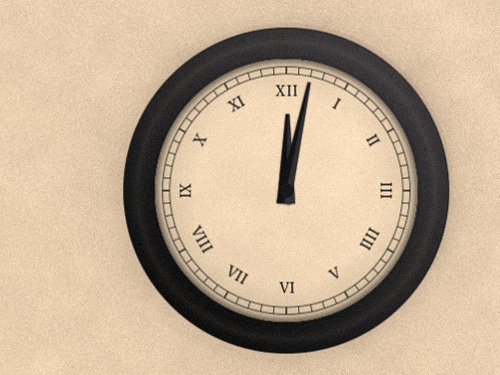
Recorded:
12.02
